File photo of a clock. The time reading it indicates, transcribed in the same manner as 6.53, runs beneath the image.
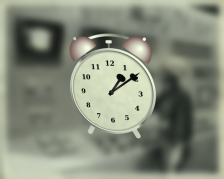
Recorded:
1.09
